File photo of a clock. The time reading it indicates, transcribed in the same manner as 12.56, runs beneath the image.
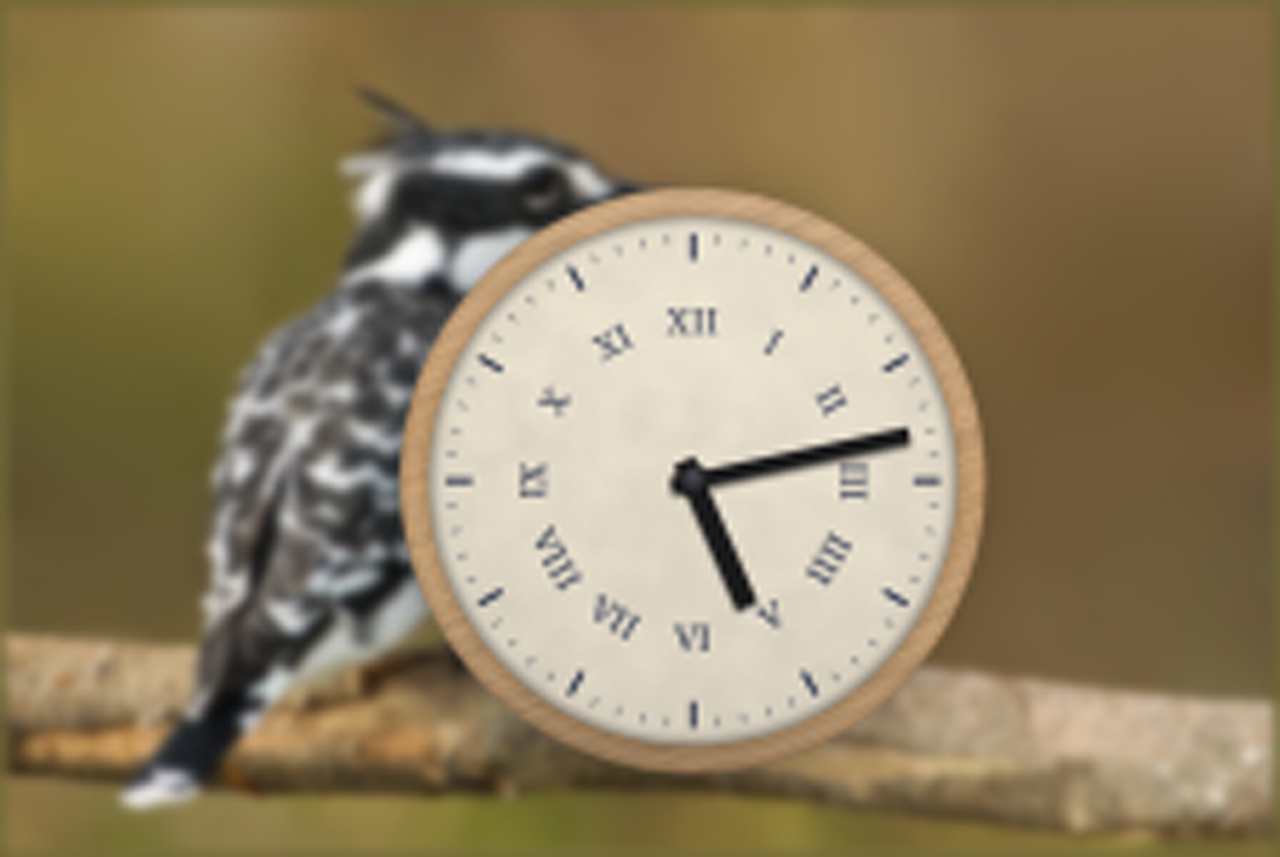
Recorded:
5.13
